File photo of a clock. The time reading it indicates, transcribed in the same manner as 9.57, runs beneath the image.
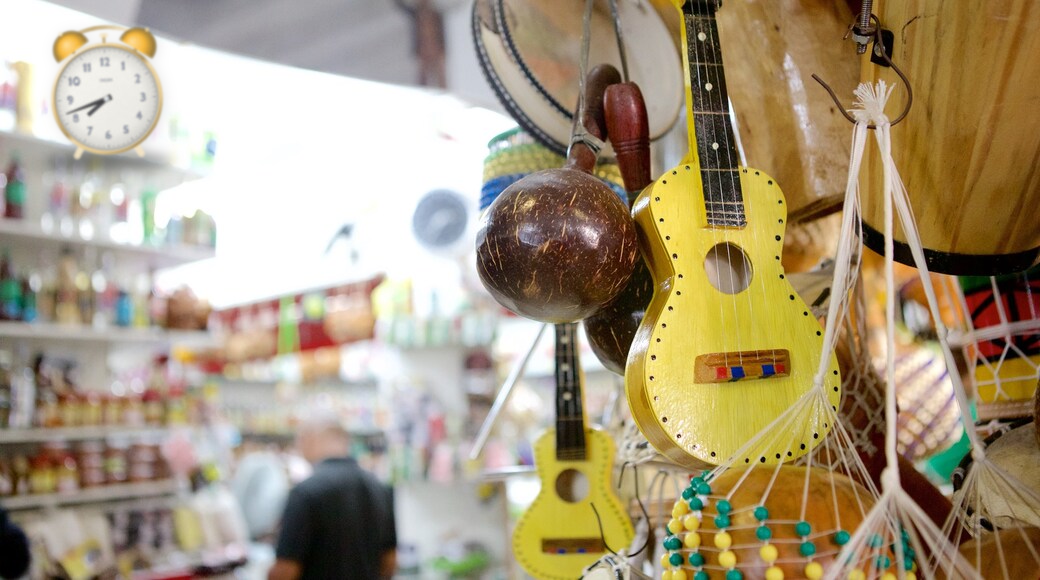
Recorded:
7.42
